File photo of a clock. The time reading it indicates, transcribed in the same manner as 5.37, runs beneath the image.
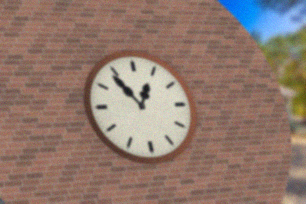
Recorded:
12.54
